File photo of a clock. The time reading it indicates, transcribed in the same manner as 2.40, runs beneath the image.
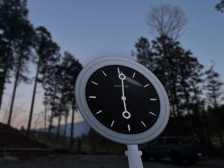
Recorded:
6.01
